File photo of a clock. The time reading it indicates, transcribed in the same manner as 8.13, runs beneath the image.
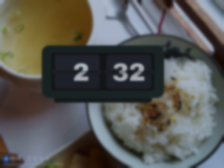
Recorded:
2.32
